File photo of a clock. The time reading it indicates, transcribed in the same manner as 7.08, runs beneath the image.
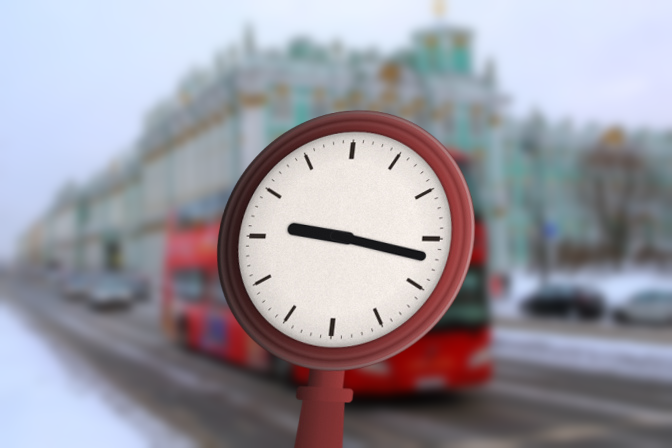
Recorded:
9.17
